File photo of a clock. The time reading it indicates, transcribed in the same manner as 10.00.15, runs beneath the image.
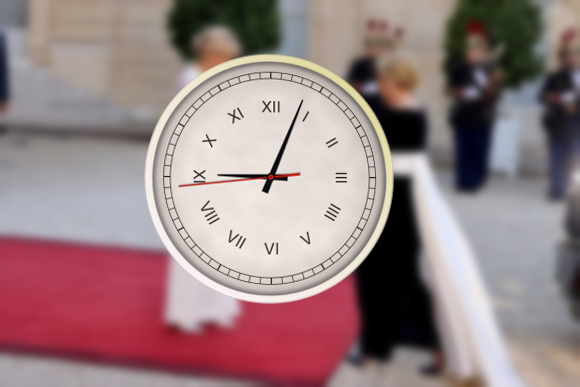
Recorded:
9.03.44
